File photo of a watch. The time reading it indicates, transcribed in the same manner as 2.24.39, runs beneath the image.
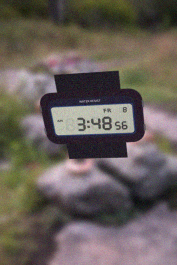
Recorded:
3.48.56
